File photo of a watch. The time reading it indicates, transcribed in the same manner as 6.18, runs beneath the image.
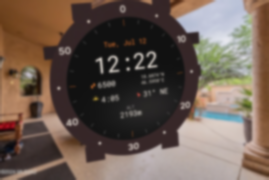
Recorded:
12.22
